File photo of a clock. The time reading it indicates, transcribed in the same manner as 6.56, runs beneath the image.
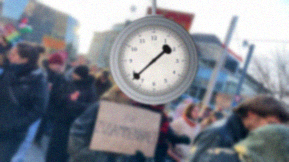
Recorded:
1.38
